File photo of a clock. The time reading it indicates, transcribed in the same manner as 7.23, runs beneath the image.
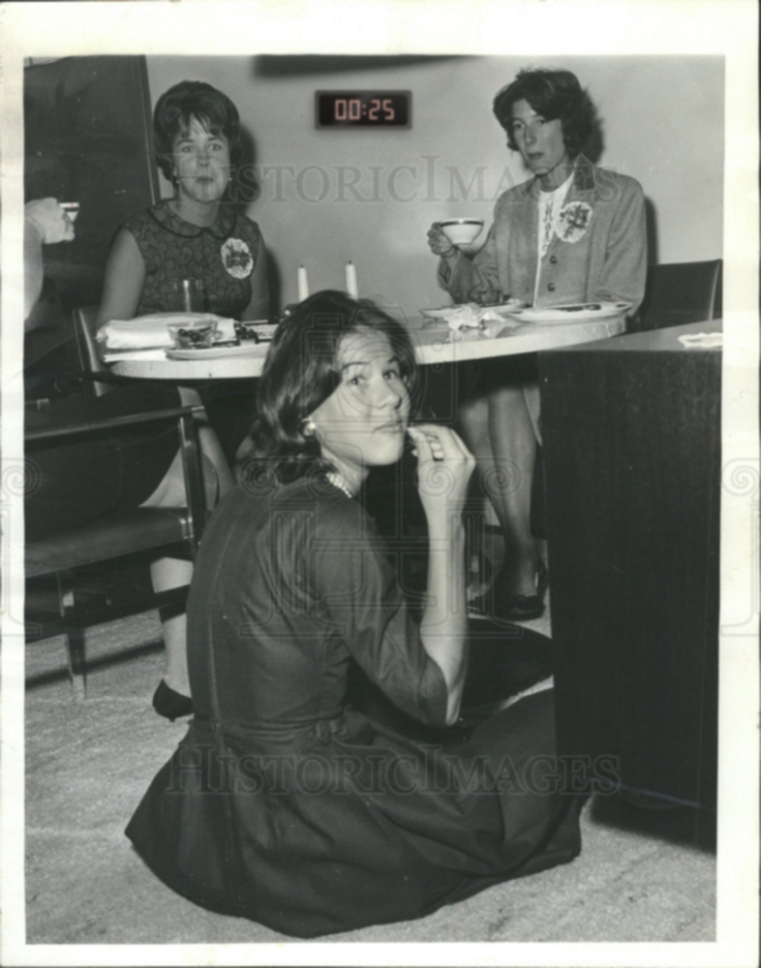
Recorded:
0.25
